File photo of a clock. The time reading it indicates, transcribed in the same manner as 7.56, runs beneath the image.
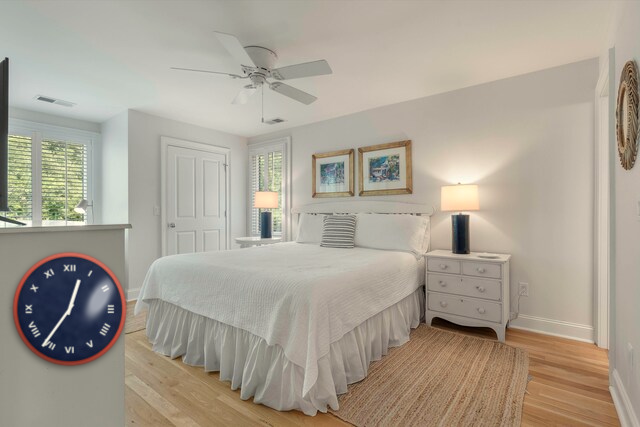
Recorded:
12.36
